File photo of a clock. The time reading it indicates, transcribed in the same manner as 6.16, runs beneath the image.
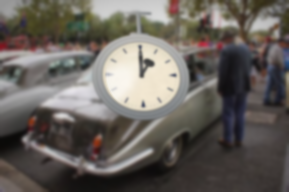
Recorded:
1.00
